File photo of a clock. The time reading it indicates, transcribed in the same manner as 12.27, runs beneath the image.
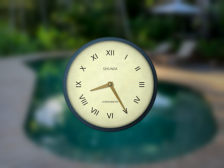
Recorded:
8.25
